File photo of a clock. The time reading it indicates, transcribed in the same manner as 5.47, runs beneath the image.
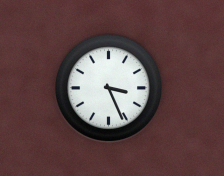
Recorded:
3.26
